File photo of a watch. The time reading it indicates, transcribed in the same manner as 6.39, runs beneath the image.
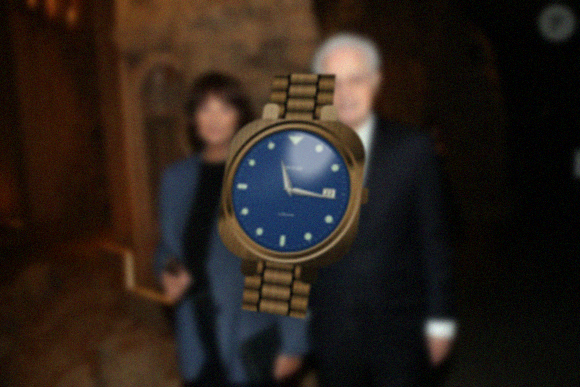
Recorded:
11.16
